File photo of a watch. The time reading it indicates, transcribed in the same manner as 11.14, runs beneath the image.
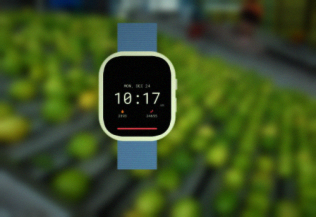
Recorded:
10.17
